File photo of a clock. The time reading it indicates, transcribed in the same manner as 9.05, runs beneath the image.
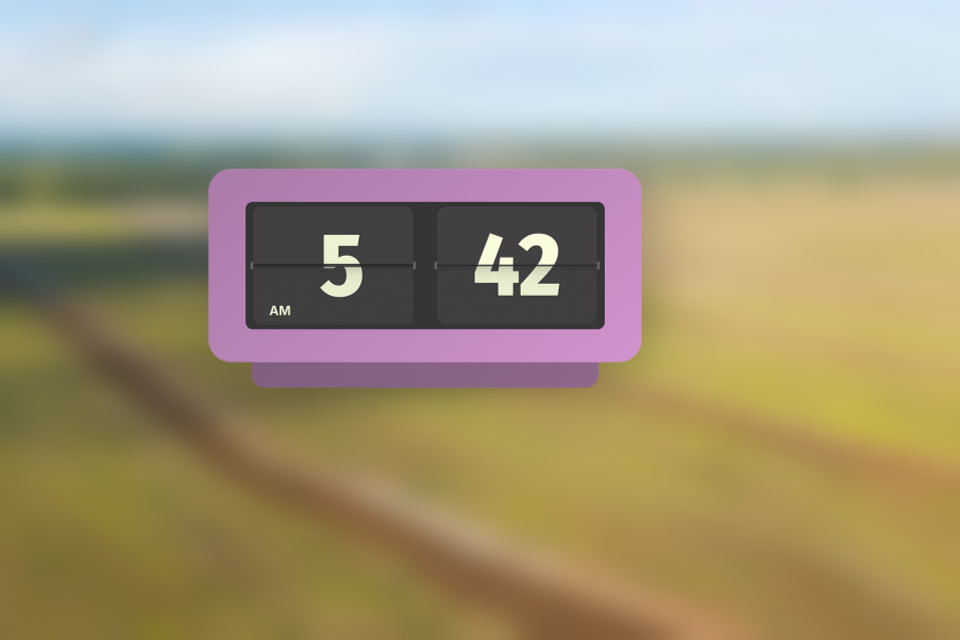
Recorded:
5.42
